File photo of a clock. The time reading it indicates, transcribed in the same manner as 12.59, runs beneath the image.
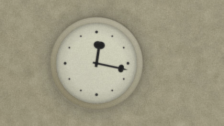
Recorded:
12.17
